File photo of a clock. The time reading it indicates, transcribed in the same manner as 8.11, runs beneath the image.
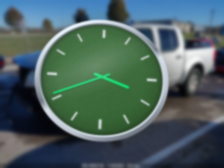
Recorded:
3.41
